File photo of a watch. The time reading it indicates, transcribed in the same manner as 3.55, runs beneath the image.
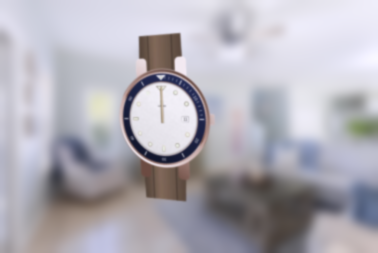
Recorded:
12.00
